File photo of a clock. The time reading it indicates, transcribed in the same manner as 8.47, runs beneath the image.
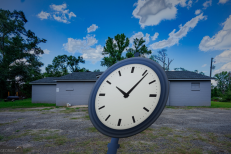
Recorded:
10.06
